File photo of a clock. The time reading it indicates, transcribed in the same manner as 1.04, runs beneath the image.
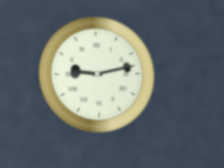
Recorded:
9.13
